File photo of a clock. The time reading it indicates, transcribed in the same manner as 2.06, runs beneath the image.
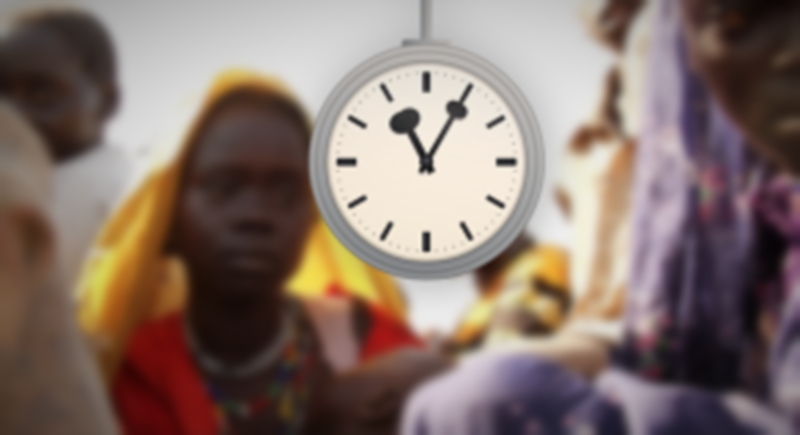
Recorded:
11.05
